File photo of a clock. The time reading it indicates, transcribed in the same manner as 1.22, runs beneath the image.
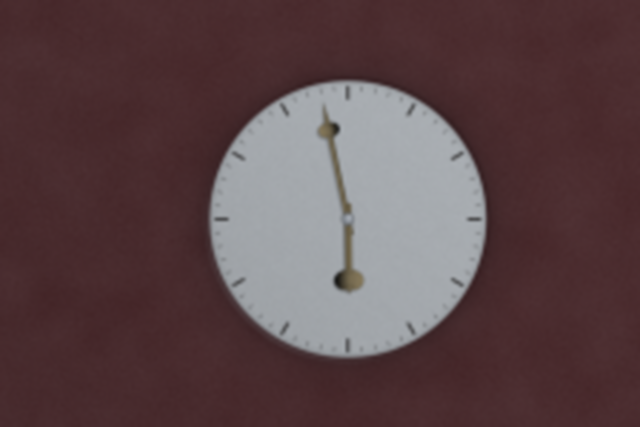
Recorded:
5.58
